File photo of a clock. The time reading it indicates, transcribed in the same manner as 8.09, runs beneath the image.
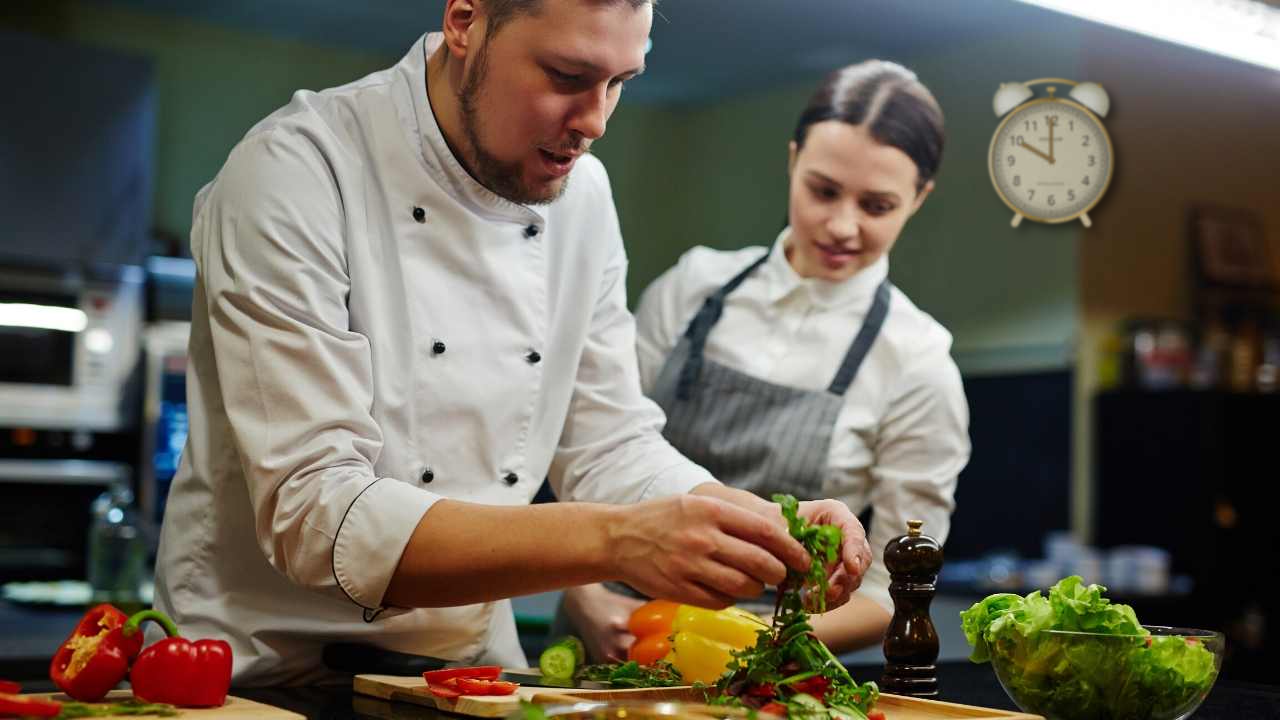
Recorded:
10.00
